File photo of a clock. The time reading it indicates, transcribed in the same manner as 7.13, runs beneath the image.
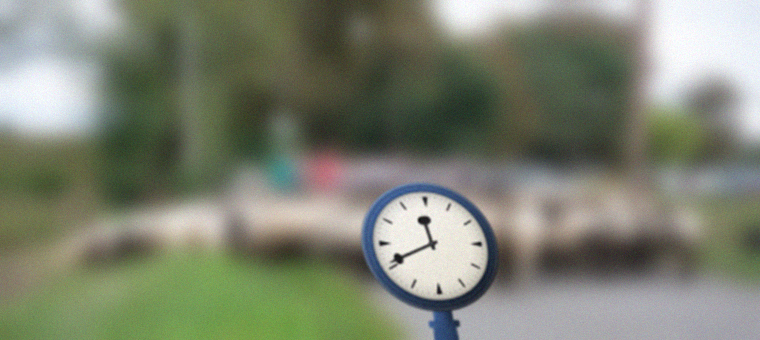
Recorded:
11.41
